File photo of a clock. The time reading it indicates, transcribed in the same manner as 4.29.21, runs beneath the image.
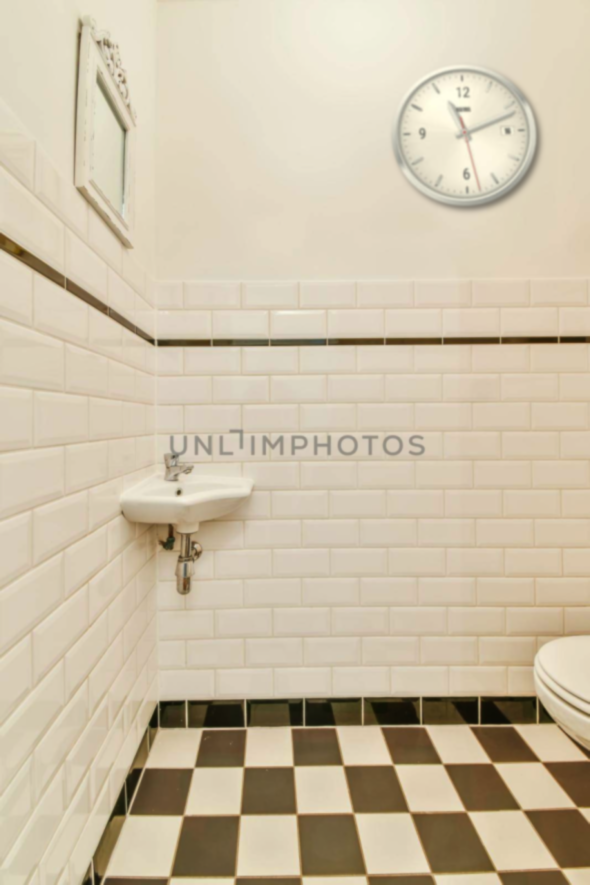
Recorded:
11.11.28
